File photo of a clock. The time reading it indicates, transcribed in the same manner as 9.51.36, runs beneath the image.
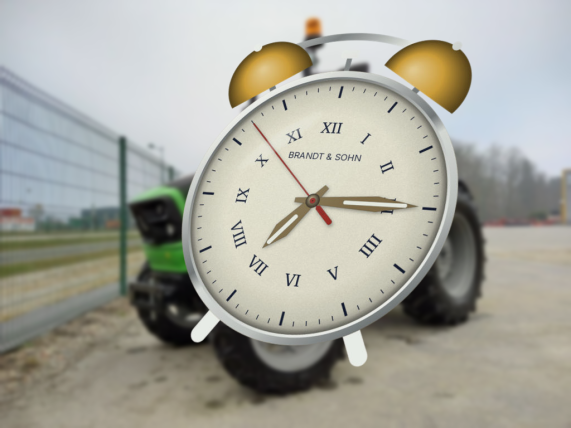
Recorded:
7.14.52
